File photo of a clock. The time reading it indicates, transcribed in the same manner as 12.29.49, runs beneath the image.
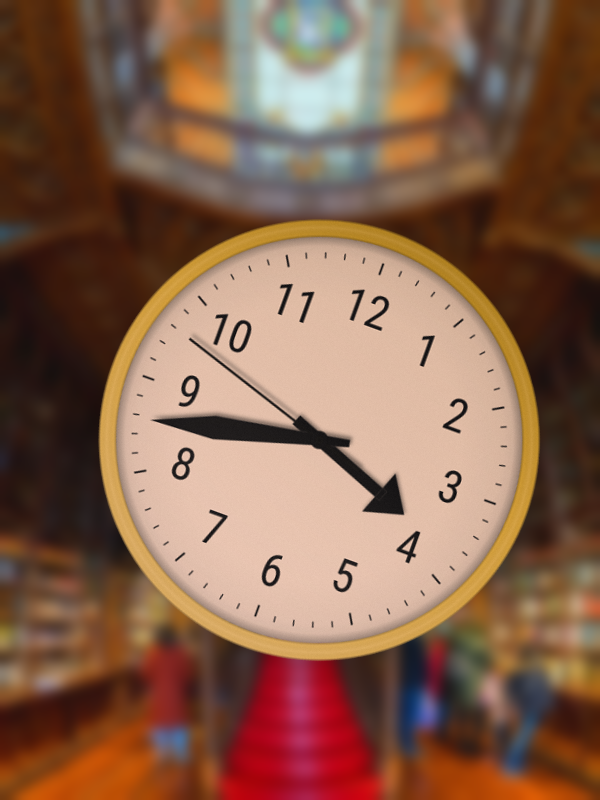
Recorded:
3.42.48
